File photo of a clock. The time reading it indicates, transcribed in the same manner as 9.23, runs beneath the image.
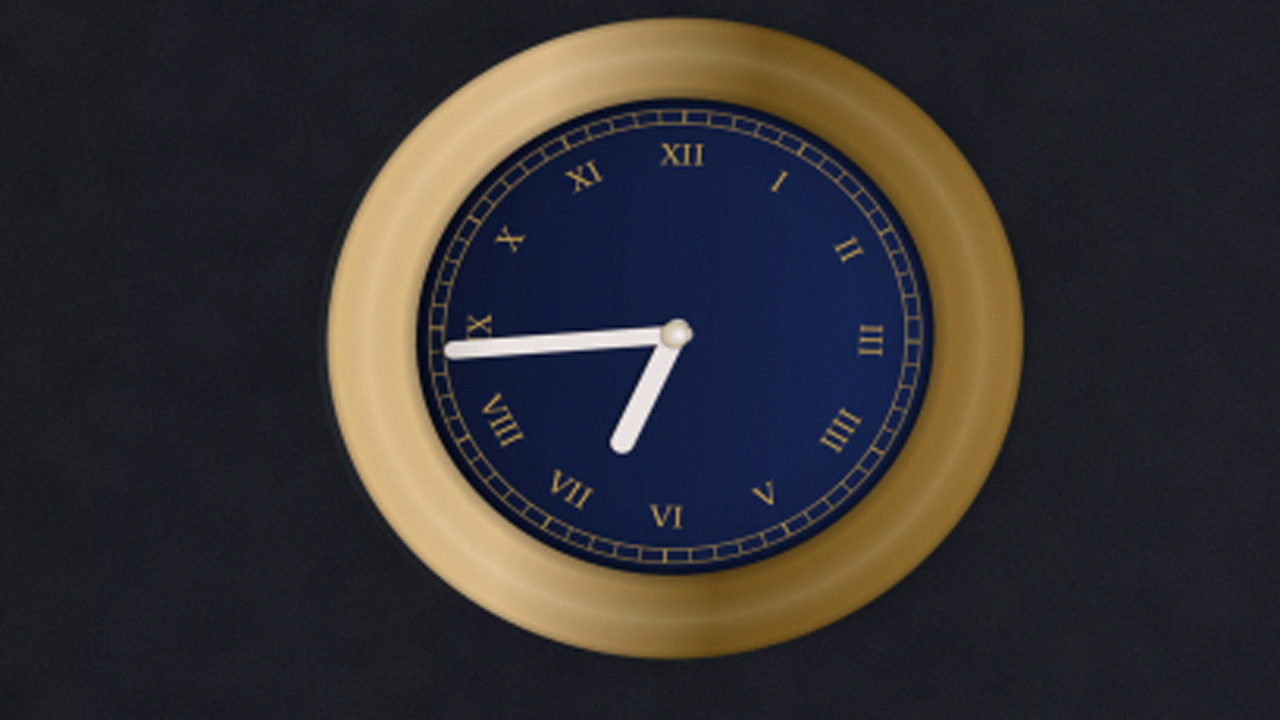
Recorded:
6.44
